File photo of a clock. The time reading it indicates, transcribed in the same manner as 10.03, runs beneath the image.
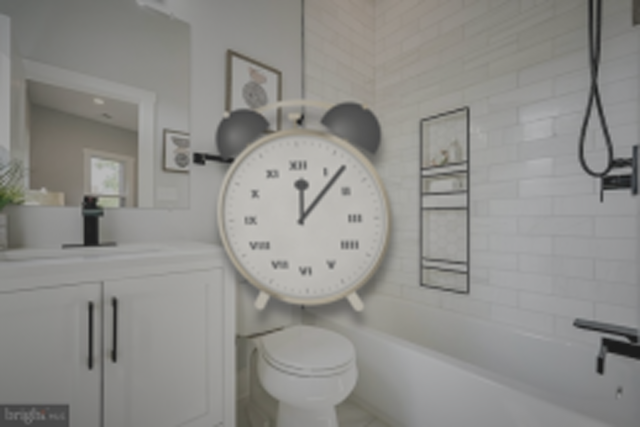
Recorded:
12.07
